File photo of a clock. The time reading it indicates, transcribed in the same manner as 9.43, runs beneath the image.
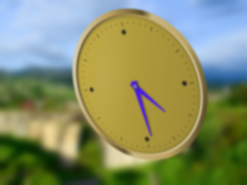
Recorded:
4.29
